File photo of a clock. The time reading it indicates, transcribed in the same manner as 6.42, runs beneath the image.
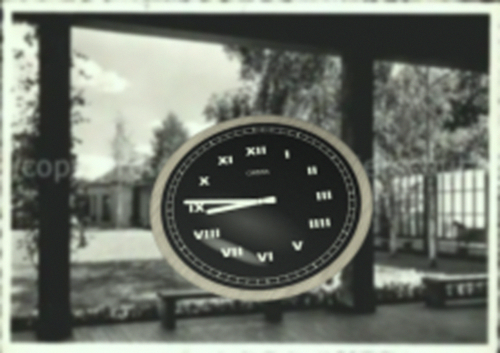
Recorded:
8.46
